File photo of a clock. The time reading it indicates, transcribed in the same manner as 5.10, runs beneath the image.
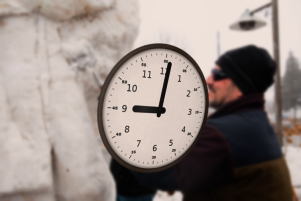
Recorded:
9.01
